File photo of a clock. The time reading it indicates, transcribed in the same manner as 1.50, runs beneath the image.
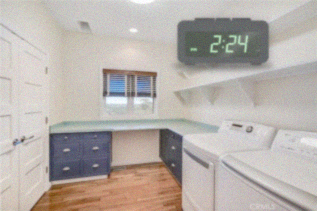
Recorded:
2.24
